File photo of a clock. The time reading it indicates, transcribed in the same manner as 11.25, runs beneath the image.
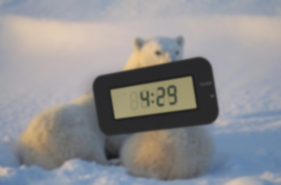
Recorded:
4.29
